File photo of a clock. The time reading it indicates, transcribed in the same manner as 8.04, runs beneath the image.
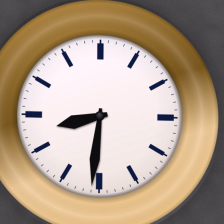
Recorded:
8.31
